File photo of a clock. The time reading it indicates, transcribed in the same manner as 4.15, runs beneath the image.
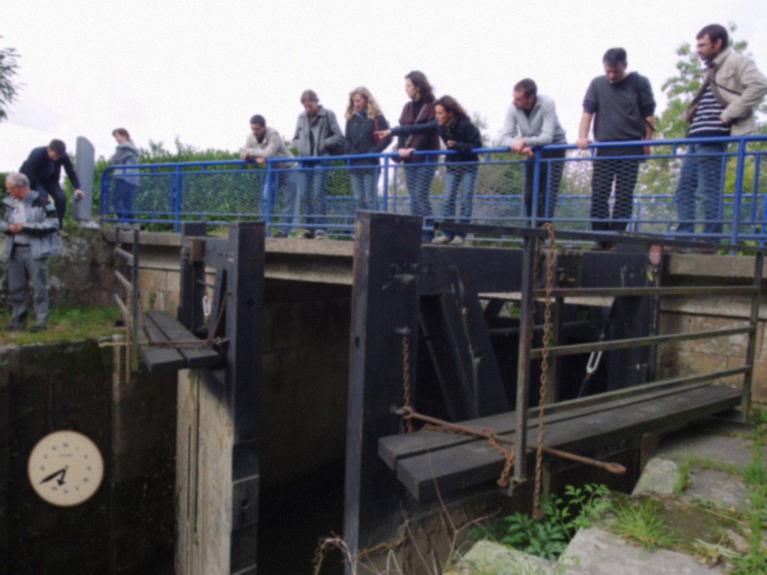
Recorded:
6.40
